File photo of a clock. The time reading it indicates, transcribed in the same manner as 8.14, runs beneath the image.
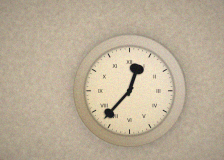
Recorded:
12.37
